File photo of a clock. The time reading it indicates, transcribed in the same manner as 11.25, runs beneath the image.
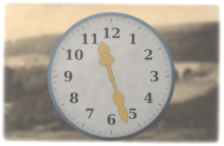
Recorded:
11.27
